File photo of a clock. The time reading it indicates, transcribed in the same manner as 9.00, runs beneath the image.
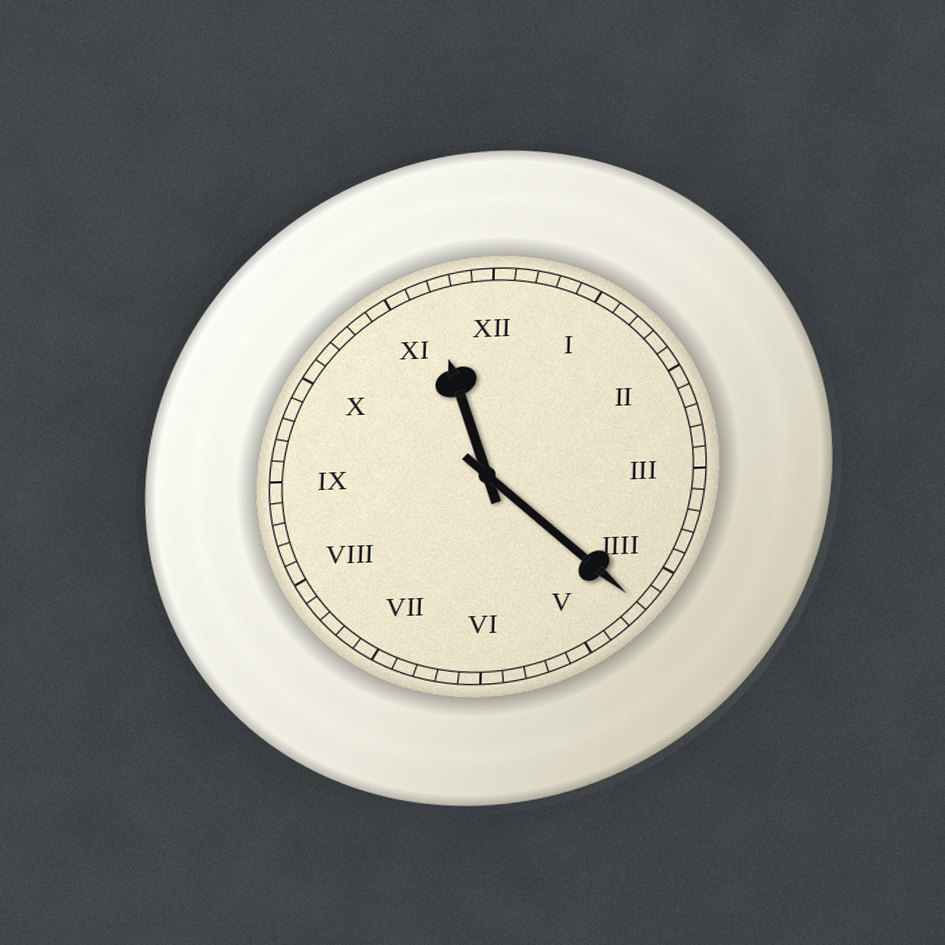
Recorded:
11.22
